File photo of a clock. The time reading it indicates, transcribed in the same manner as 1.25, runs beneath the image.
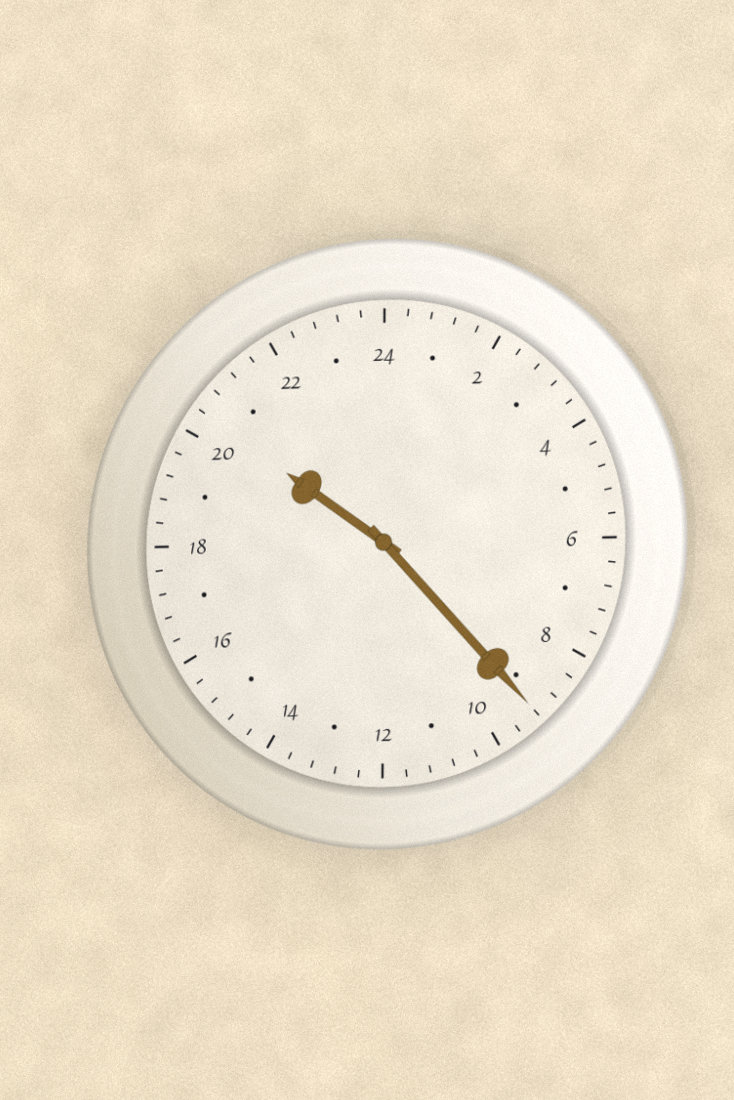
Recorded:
20.23
